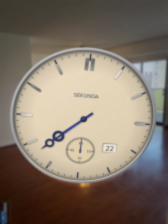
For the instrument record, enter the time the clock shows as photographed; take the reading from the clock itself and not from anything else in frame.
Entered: 7:38
